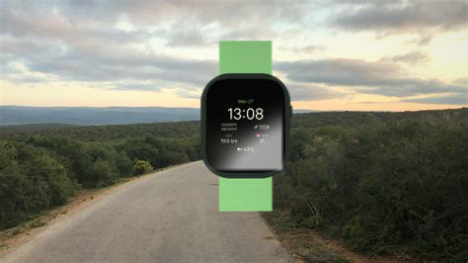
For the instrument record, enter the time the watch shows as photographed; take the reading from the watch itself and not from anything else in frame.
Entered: 13:08
